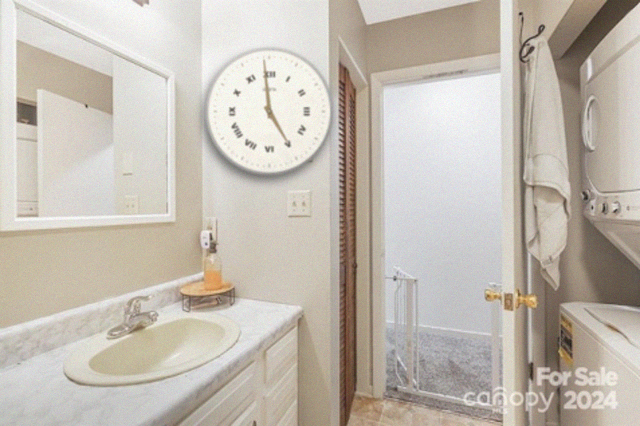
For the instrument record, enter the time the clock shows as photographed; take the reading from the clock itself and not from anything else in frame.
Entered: 4:59
